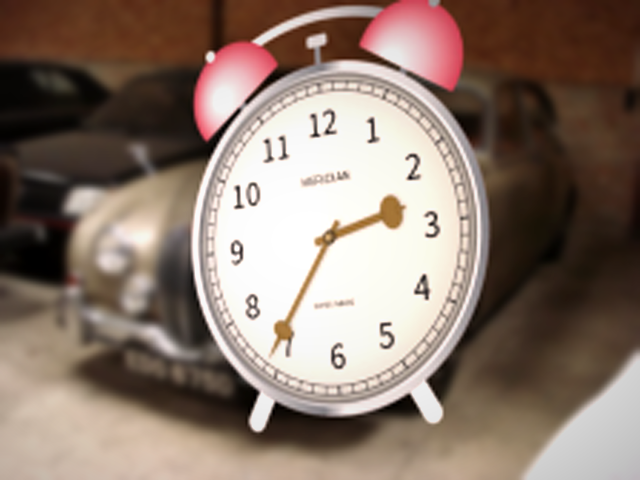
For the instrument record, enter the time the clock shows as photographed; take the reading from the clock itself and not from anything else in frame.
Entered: 2:36
